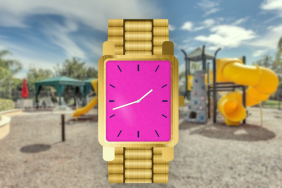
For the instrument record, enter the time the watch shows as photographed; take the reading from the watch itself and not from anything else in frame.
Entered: 1:42
